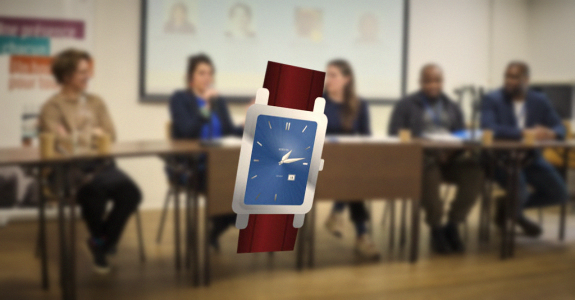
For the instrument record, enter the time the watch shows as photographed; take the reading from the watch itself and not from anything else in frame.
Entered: 1:13
